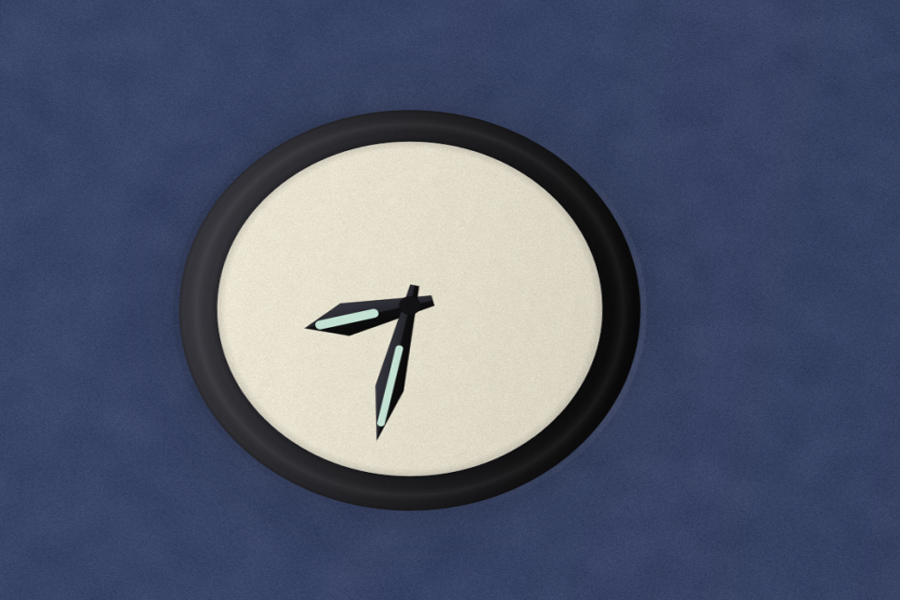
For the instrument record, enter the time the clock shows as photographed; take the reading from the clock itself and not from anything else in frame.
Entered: 8:32
